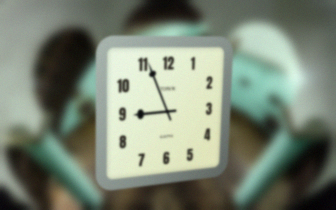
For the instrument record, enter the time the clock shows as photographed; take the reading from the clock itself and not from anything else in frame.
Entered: 8:56
